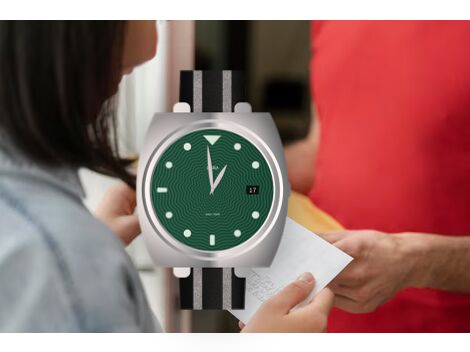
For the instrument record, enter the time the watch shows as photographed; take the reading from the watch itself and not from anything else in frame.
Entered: 12:59
